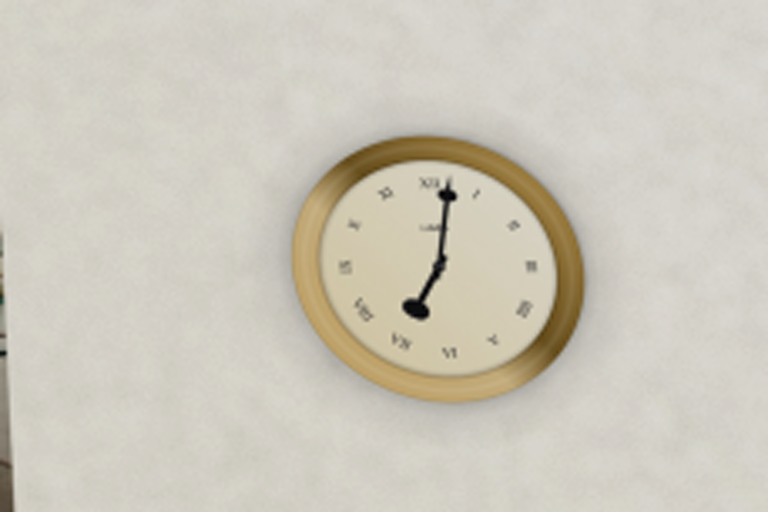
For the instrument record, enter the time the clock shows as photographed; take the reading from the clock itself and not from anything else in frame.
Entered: 7:02
